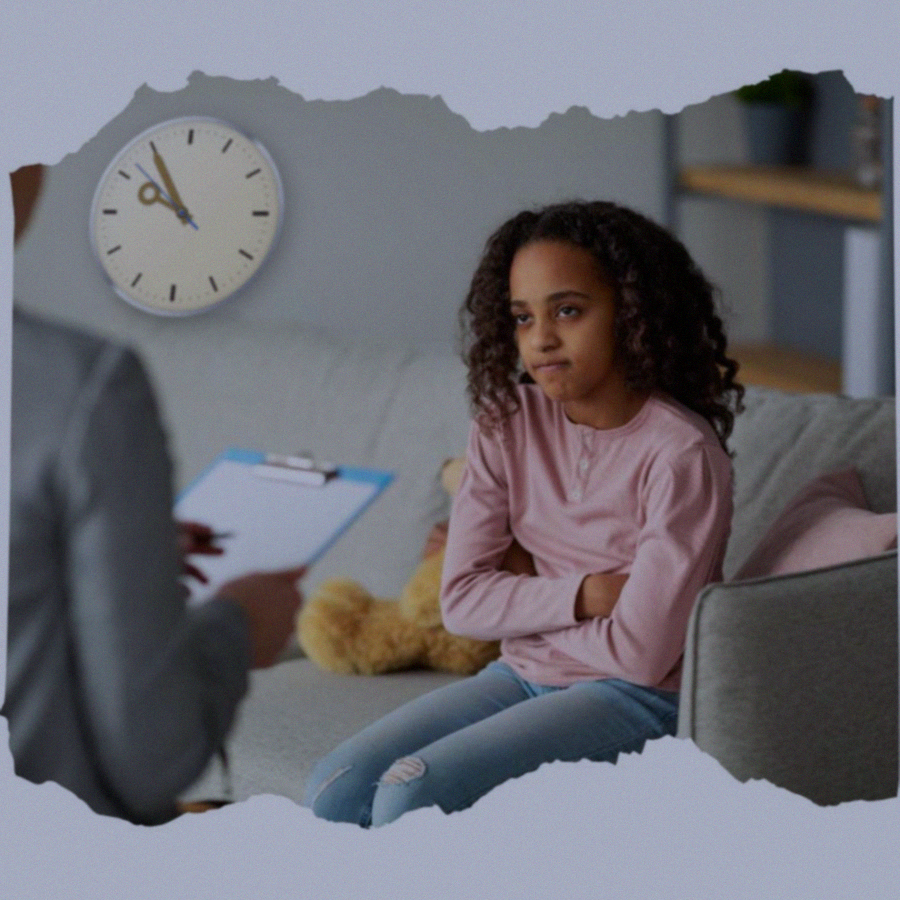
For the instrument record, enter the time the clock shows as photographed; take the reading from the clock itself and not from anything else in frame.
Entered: 9:54:52
